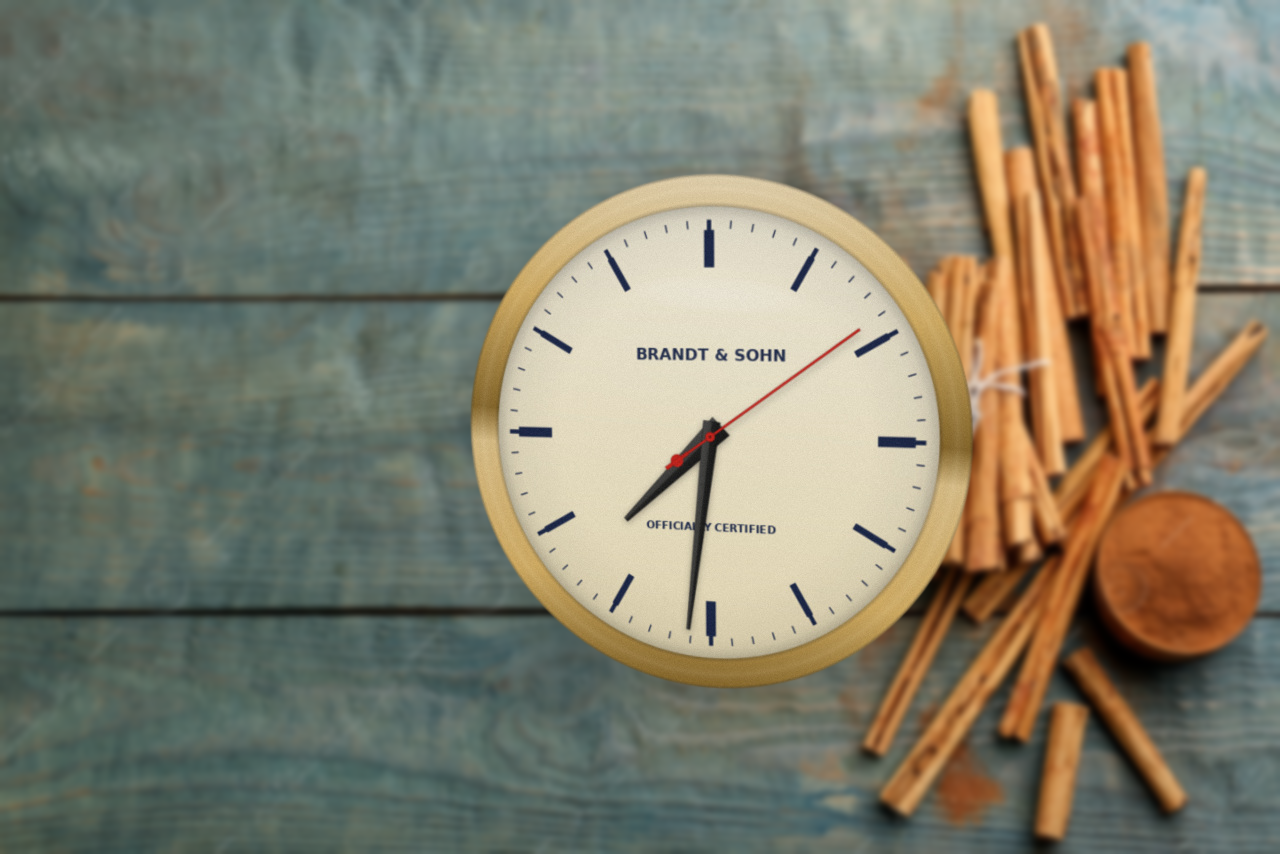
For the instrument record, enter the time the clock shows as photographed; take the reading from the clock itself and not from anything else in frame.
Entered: 7:31:09
